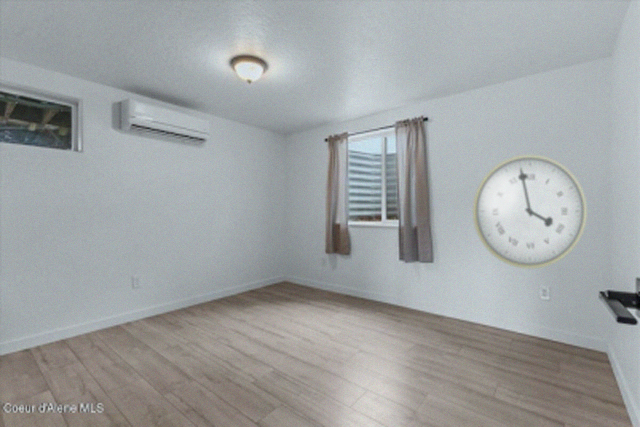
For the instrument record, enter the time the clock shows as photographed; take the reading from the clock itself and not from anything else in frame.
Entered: 3:58
